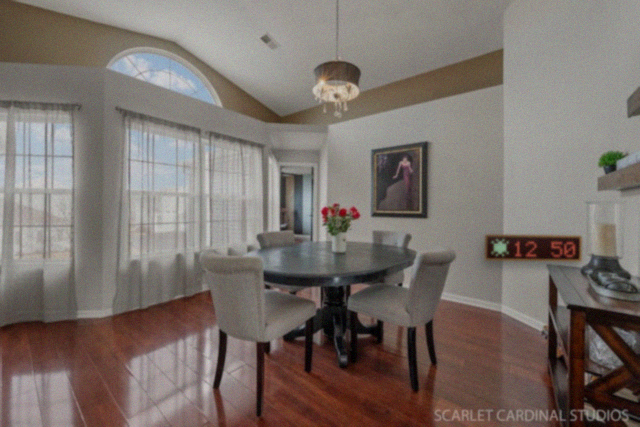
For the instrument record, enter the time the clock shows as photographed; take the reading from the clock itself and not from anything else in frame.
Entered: 12:50
